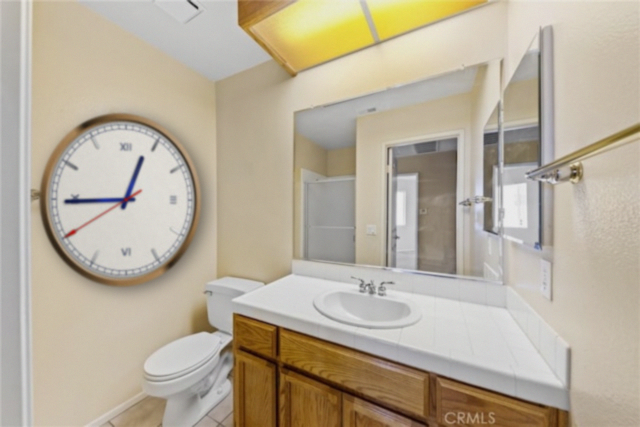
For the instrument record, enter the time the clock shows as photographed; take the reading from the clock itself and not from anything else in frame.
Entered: 12:44:40
